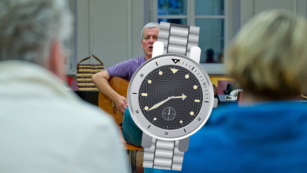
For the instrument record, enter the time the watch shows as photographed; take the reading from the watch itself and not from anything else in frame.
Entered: 2:39
